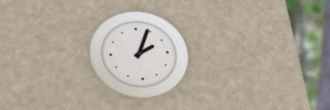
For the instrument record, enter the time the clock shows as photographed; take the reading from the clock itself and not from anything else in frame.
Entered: 2:04
